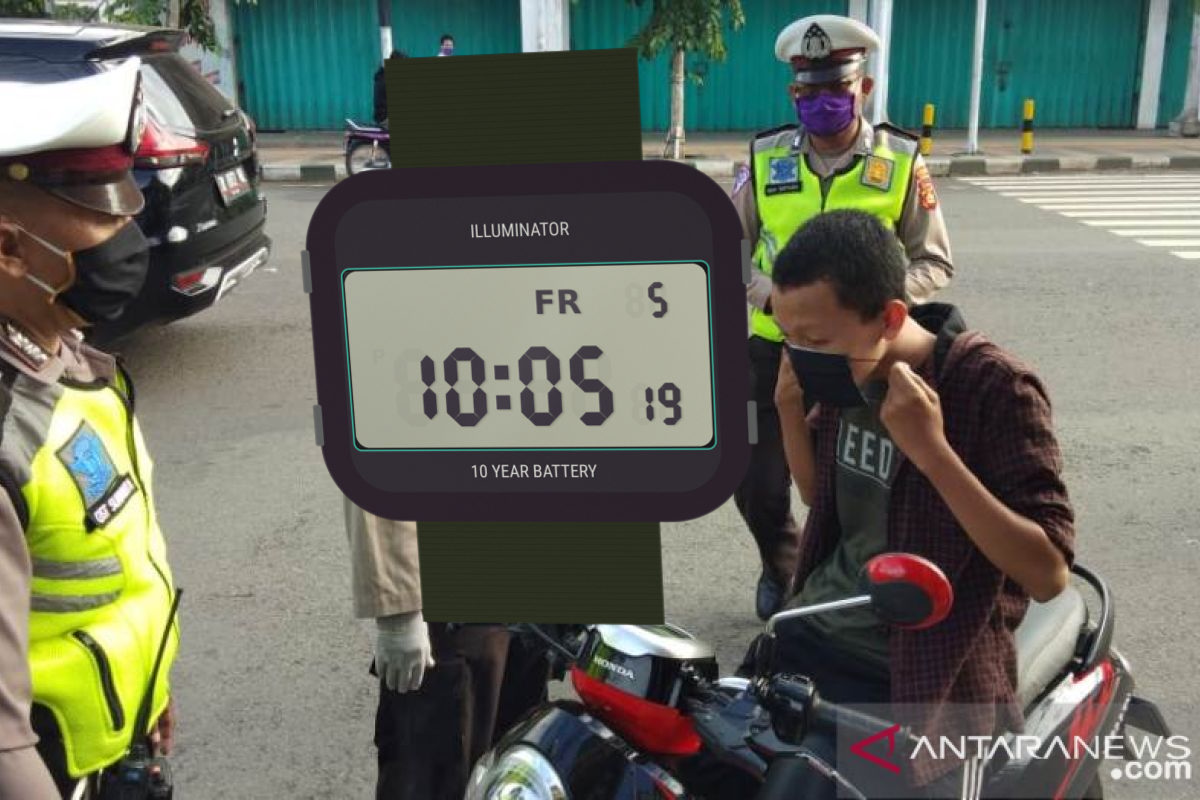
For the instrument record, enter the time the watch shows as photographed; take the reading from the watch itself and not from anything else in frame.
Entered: 10:05:19
